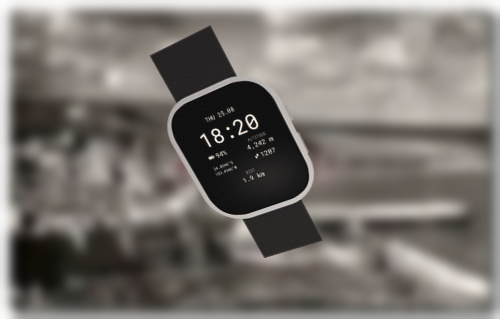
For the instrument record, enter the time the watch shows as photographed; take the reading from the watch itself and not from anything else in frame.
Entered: 18:20
